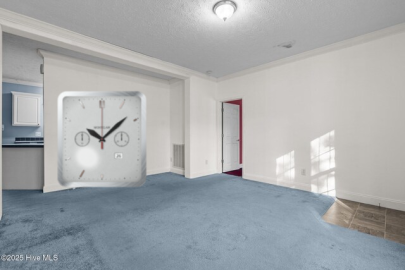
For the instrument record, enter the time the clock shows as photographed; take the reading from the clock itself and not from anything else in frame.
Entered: 10:08
